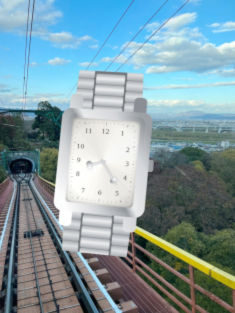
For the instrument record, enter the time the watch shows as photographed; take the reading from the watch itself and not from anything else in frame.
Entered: 8:24
